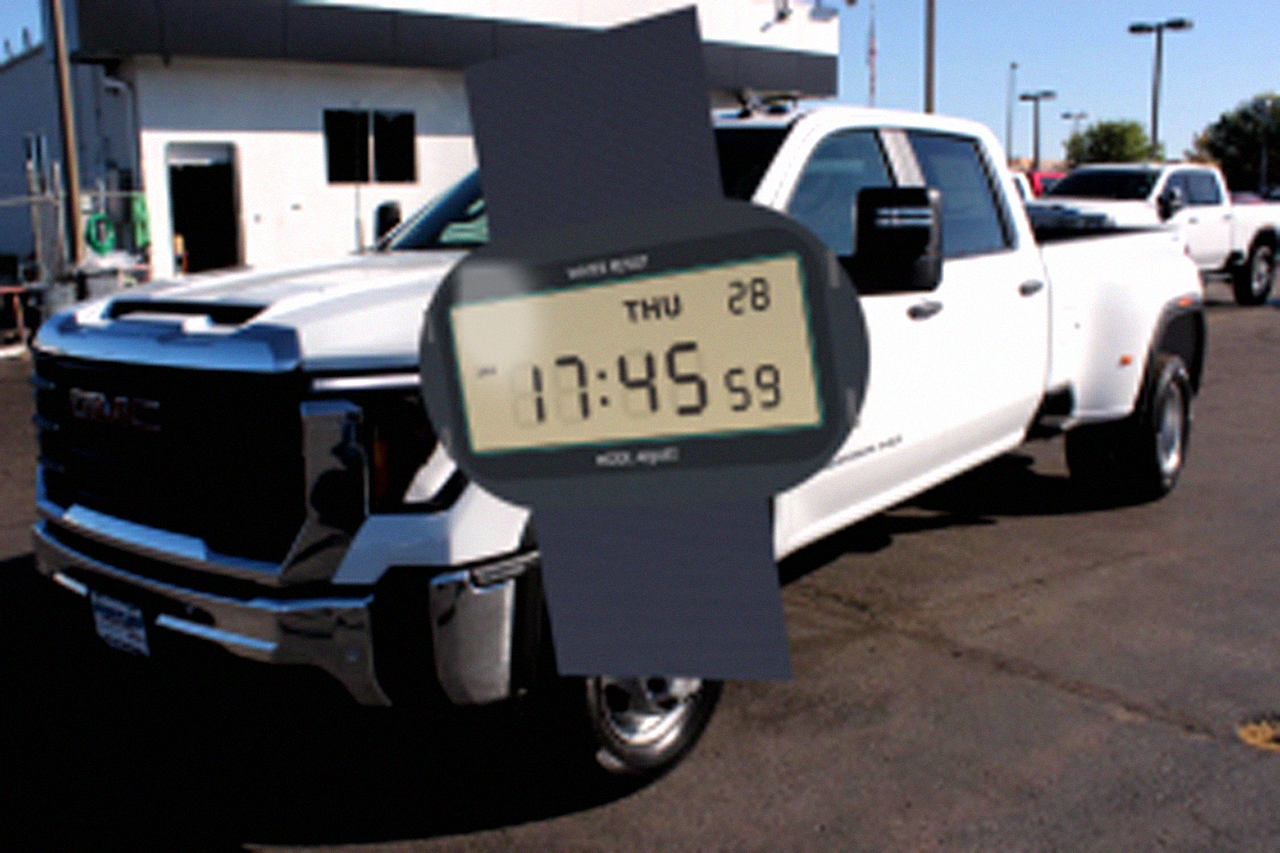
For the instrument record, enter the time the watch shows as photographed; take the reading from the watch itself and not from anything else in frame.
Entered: 17:45:59
